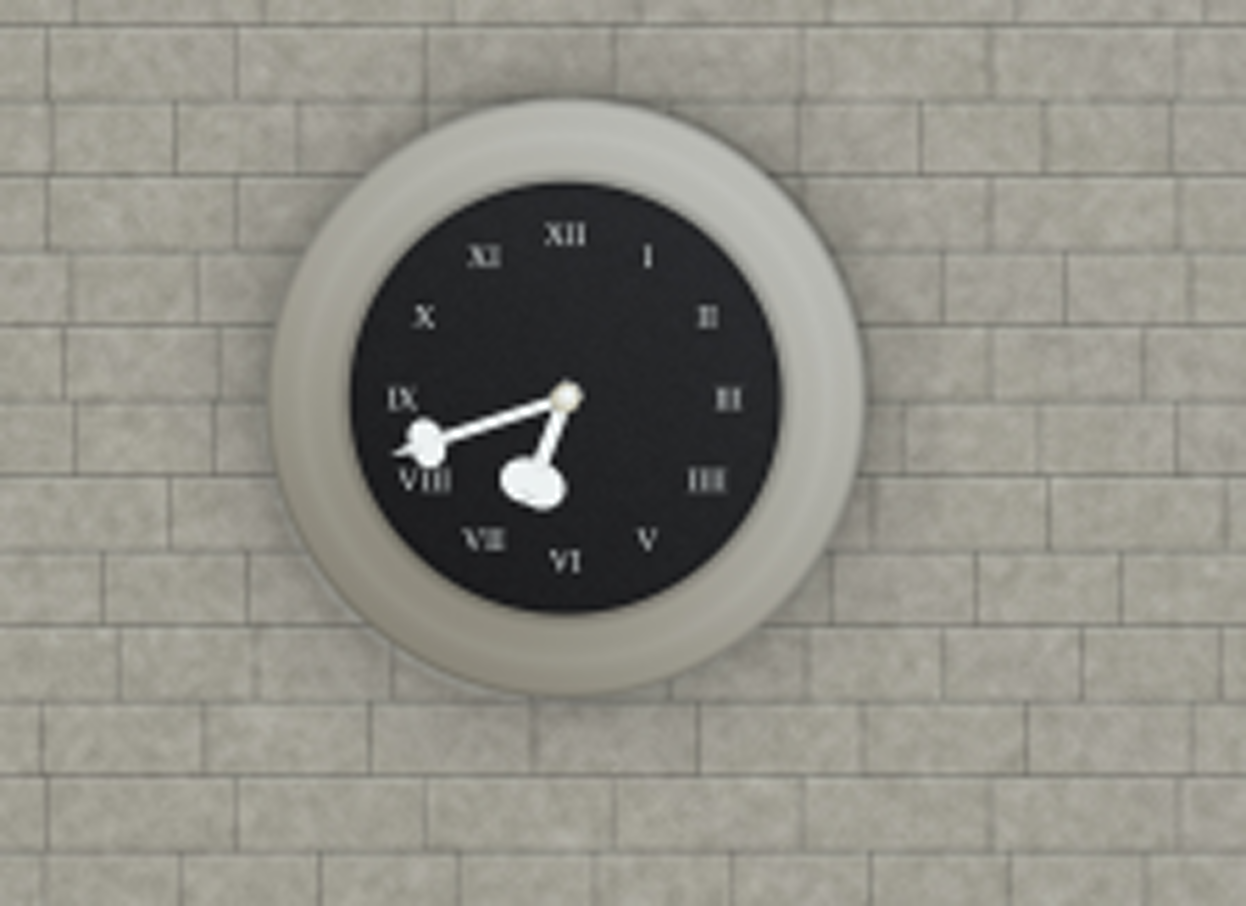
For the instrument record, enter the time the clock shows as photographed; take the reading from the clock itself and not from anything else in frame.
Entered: 6:42
